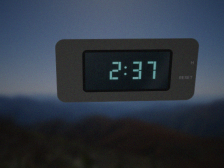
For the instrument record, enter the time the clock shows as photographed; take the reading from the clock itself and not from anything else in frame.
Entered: 2:37
